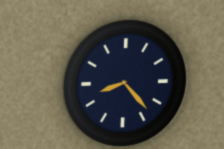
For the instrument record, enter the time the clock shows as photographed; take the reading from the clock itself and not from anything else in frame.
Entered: 8:23
